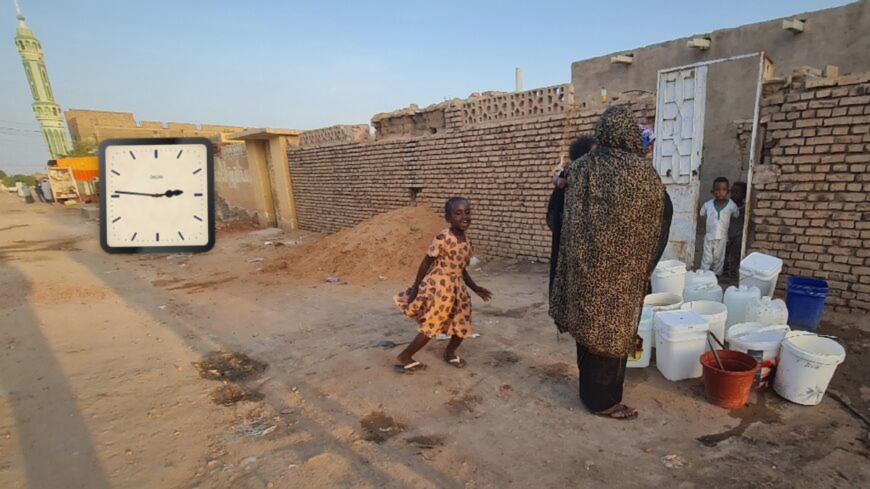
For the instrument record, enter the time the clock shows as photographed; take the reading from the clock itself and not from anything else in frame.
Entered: 2:46
